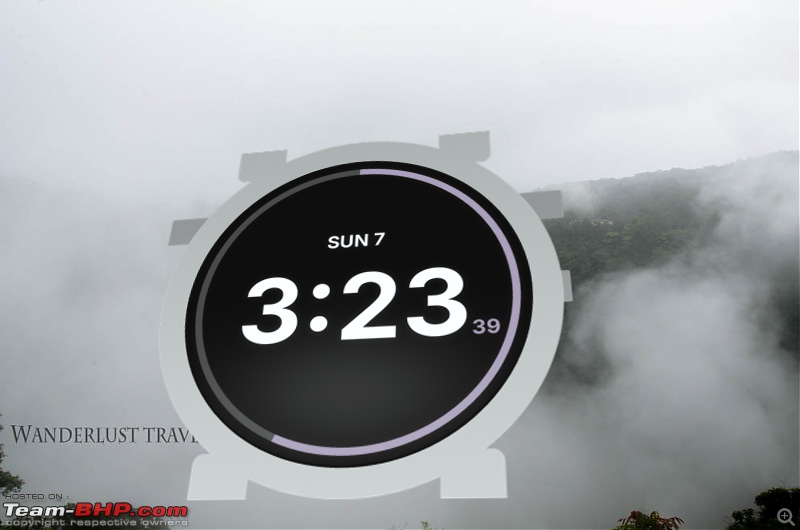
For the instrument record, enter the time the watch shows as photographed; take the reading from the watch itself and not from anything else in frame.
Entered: 3:23:39
